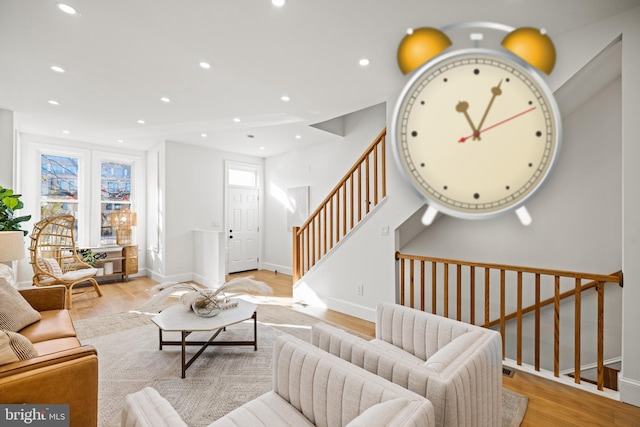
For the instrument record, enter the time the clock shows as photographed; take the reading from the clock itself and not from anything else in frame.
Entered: 11:04:11
